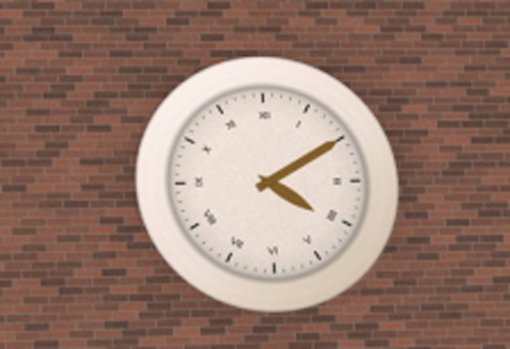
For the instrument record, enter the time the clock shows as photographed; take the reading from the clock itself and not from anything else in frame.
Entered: 4:10
